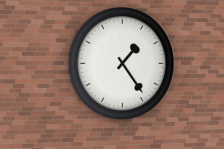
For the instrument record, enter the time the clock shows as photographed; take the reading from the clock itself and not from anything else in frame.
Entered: 1:24
